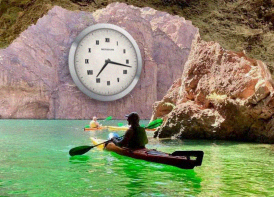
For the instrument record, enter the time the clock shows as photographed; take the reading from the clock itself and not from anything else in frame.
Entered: 7:17
